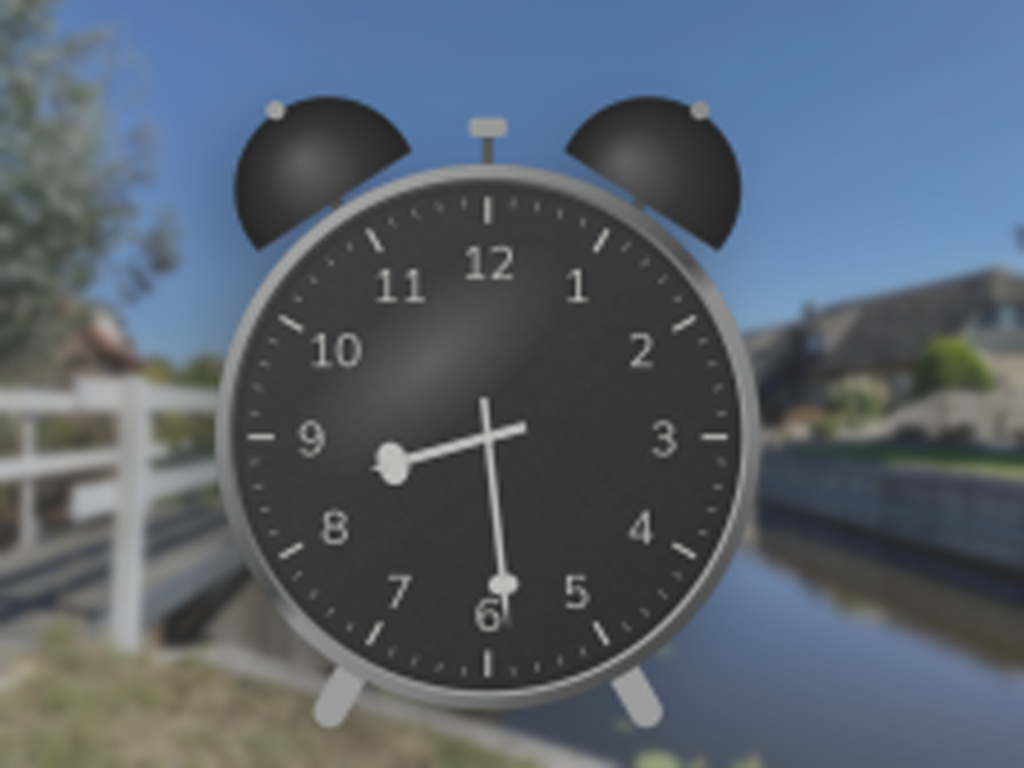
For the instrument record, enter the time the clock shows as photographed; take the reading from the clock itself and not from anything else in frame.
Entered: 8:29
